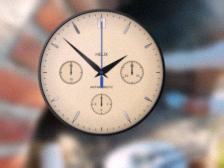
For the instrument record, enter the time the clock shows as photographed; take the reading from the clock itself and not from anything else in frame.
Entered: 1:52
